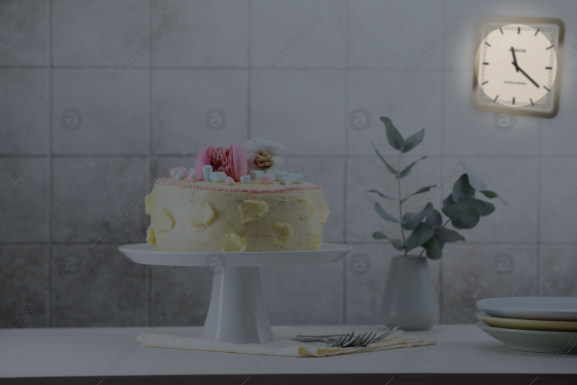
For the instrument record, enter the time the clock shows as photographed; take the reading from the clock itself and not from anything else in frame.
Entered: 11:21
